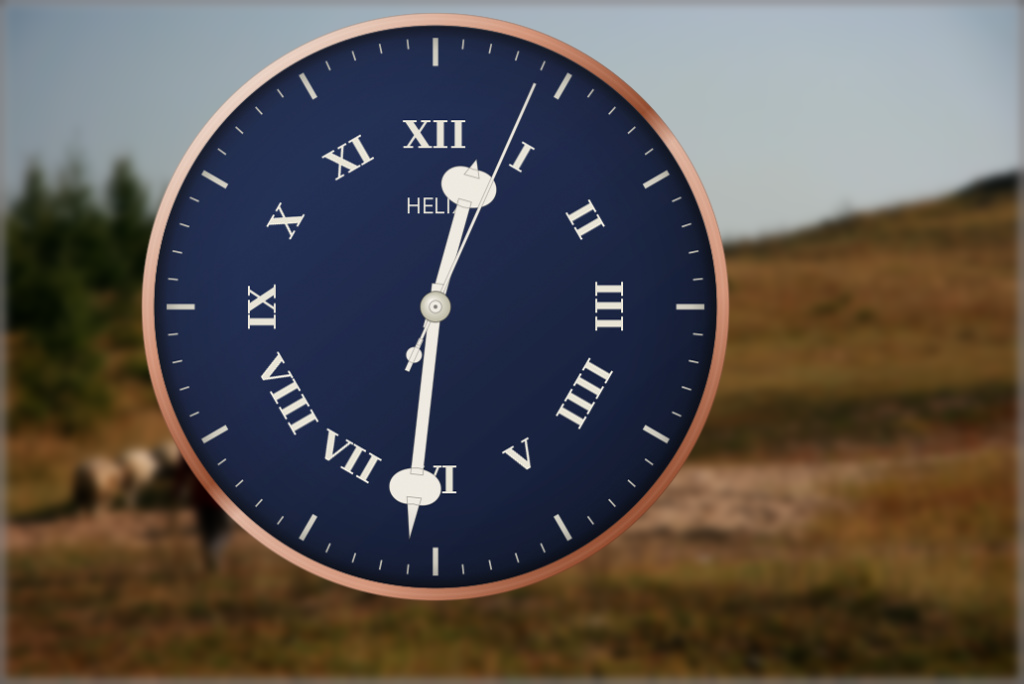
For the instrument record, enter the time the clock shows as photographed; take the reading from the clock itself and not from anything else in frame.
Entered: 12:31:04
